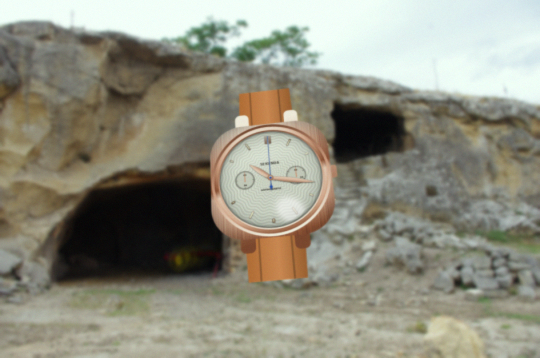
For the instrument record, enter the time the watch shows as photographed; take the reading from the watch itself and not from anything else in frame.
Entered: 10:17
